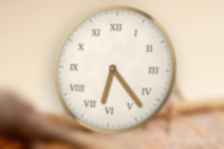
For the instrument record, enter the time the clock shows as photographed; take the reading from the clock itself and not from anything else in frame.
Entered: 6:23
